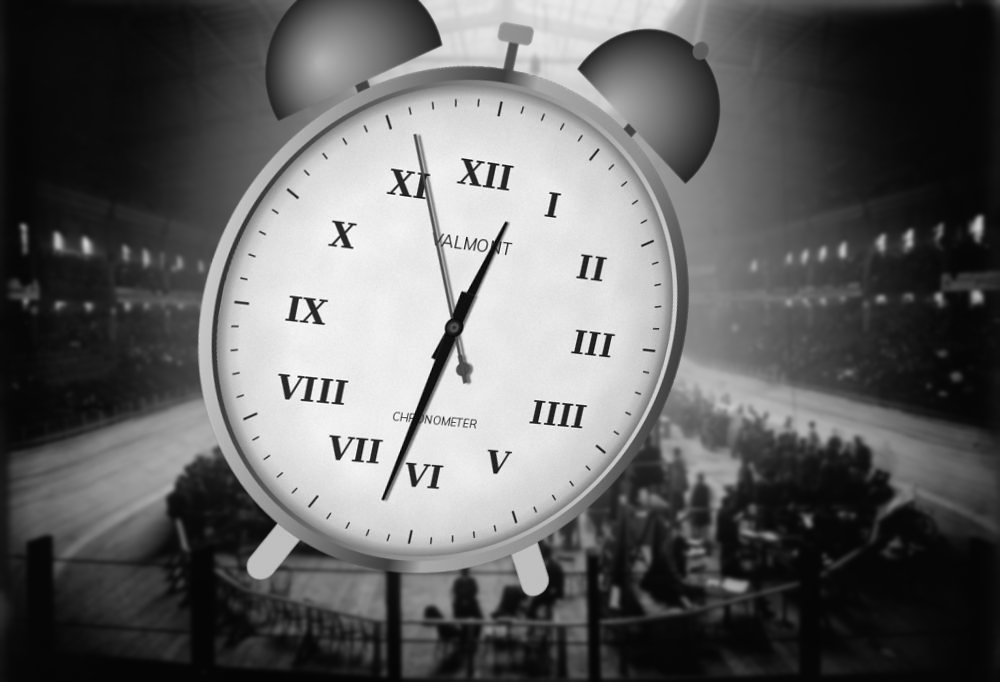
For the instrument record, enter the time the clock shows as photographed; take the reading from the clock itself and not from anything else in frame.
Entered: 12:31:56
